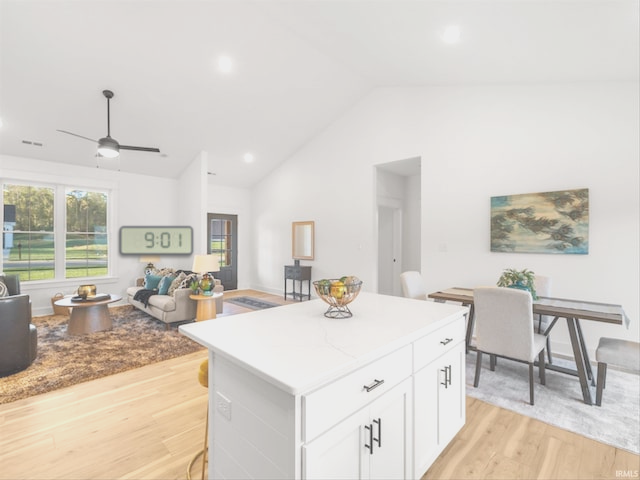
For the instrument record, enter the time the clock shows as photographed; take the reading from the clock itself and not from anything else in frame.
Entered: 9:01
